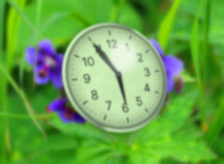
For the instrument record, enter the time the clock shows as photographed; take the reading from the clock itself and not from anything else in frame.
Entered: 5:55
